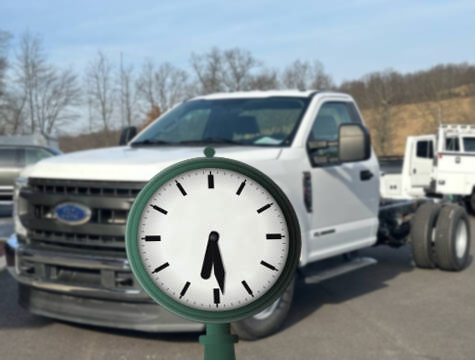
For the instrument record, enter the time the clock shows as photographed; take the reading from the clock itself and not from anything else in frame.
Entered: 6:29
